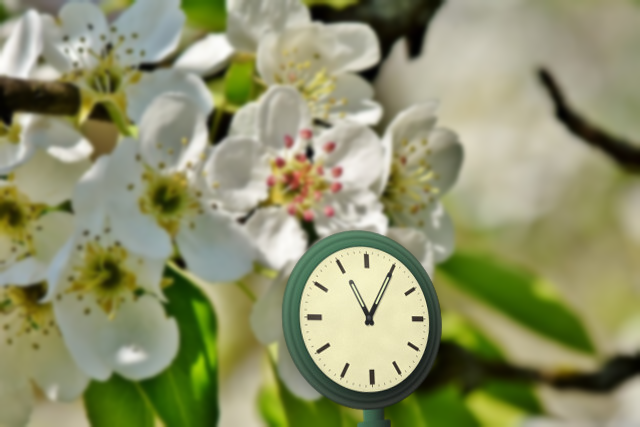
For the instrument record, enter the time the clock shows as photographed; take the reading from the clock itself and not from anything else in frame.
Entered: 11:05
